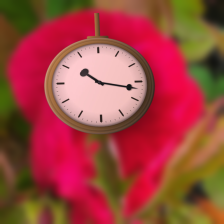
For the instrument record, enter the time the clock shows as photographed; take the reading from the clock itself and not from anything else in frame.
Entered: 10:17
